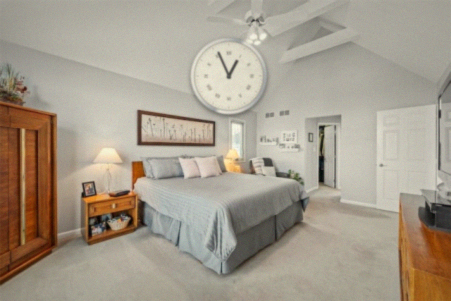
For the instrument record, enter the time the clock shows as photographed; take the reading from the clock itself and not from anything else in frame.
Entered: 12:56
